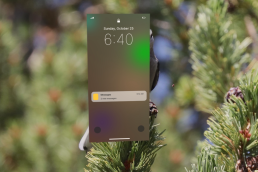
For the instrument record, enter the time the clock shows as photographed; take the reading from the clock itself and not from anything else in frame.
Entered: 6:40
